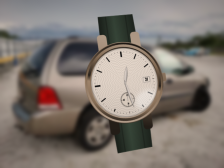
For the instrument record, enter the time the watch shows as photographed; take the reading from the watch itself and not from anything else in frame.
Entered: 12:28
